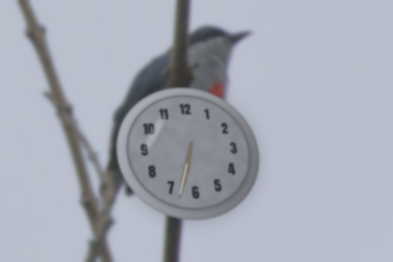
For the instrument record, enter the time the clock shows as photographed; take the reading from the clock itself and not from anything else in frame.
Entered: 6:33
